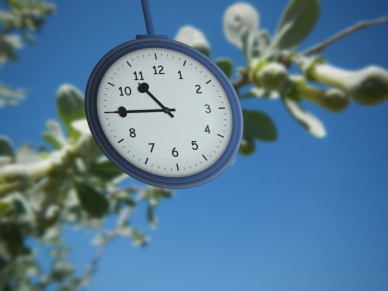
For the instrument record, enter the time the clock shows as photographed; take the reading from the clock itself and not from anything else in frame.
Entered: 10:45
